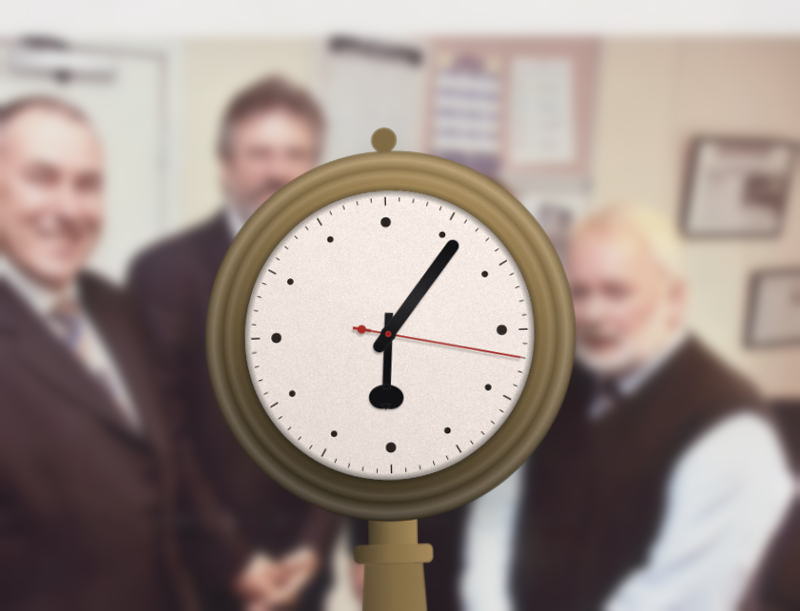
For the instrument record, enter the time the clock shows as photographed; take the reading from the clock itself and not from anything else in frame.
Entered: 6:06:17
